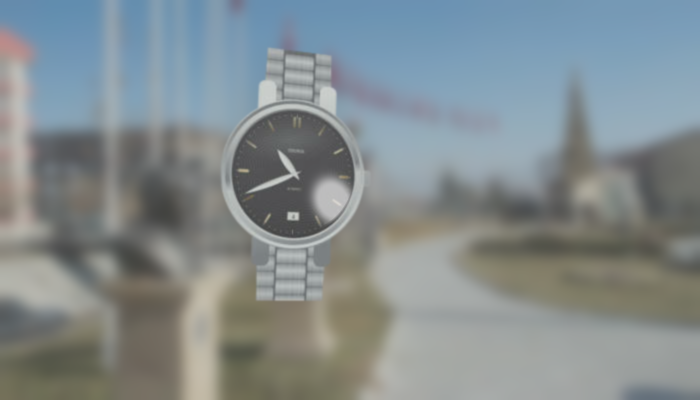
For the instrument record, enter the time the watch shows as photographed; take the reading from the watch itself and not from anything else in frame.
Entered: 10:41
